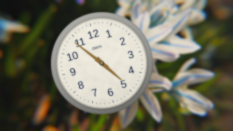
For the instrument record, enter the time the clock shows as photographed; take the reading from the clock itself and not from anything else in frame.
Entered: 4:54
